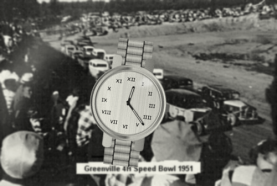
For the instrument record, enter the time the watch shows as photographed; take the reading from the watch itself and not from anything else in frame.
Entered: 12:23
